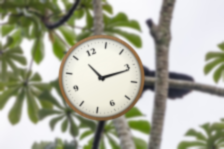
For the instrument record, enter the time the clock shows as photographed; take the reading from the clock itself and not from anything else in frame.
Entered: 11:16
